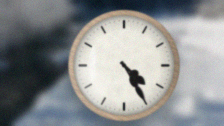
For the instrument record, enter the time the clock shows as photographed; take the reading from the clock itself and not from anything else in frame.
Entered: 4:25
